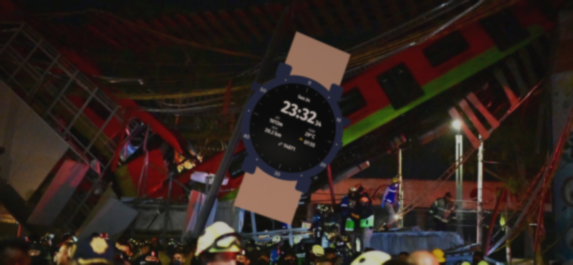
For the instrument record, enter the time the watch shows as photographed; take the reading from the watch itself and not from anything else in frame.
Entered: 23:32
